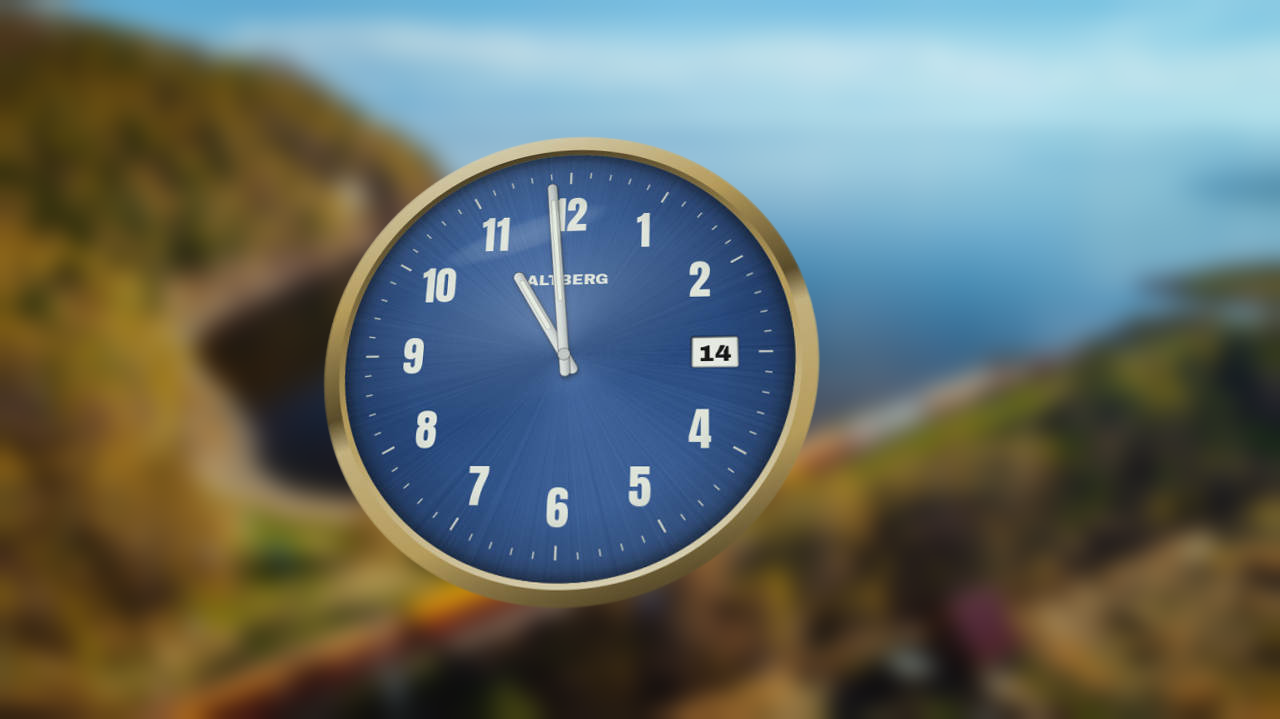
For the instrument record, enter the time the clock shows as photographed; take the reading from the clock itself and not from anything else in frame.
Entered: 10:59
